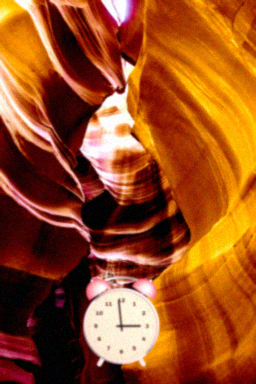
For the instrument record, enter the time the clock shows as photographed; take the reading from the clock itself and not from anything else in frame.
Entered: 2:59
